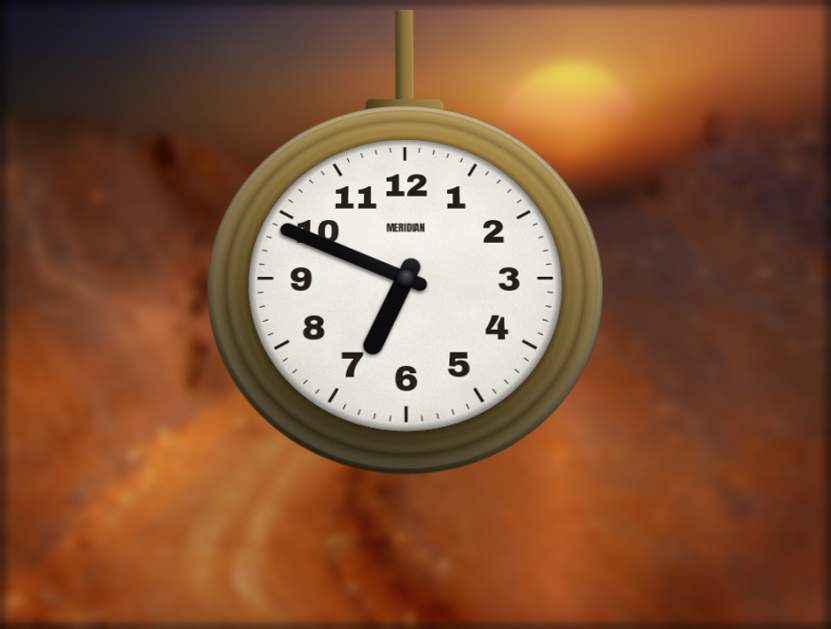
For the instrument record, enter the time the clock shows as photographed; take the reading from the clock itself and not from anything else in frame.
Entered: 6:49
